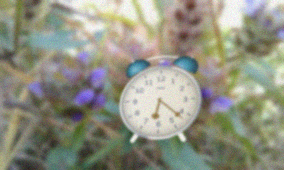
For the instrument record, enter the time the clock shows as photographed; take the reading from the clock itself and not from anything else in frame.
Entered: 6:22
